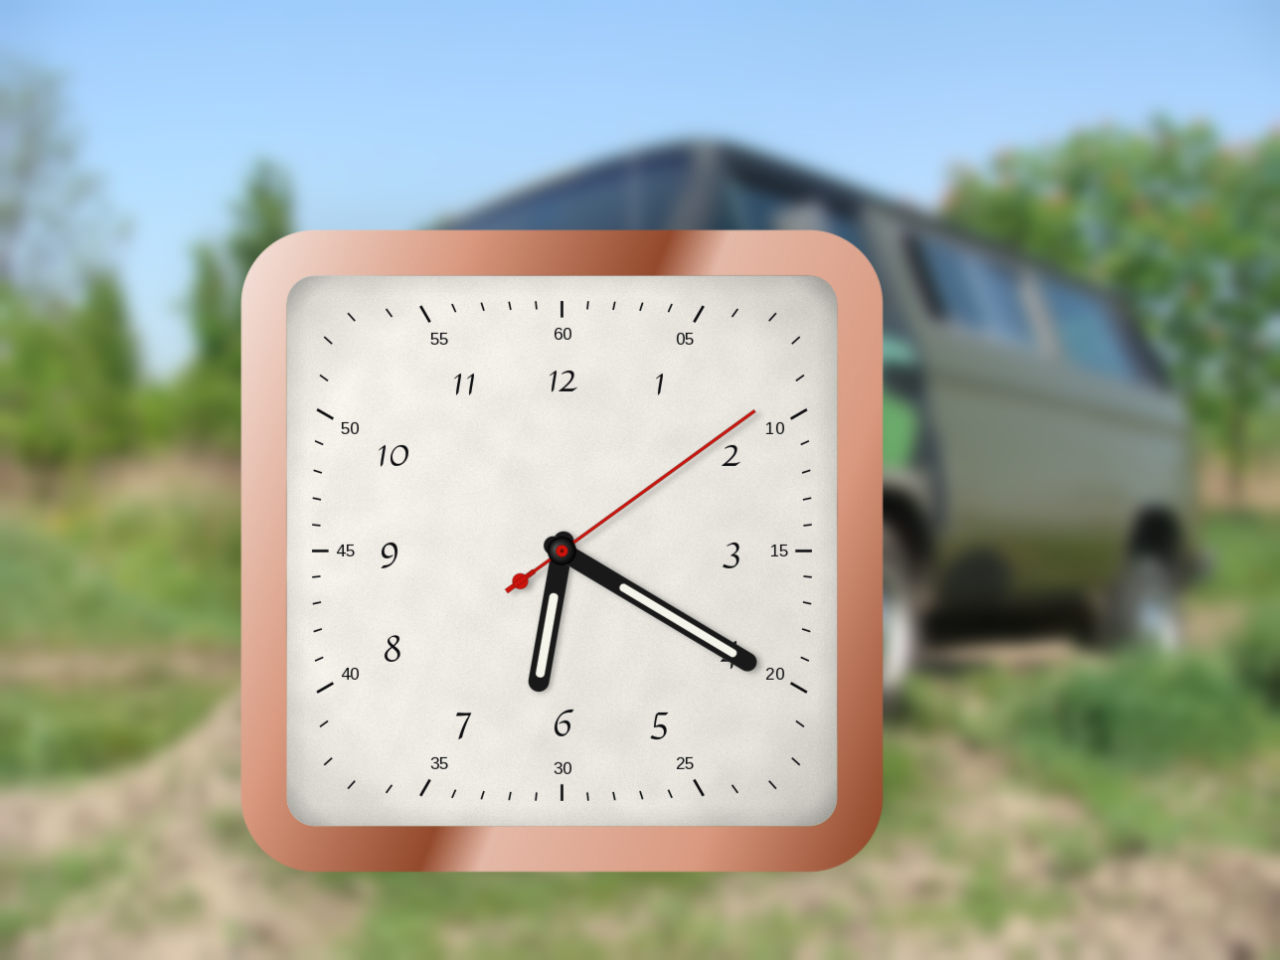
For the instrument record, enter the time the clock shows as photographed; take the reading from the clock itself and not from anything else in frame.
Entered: 6:20:09
